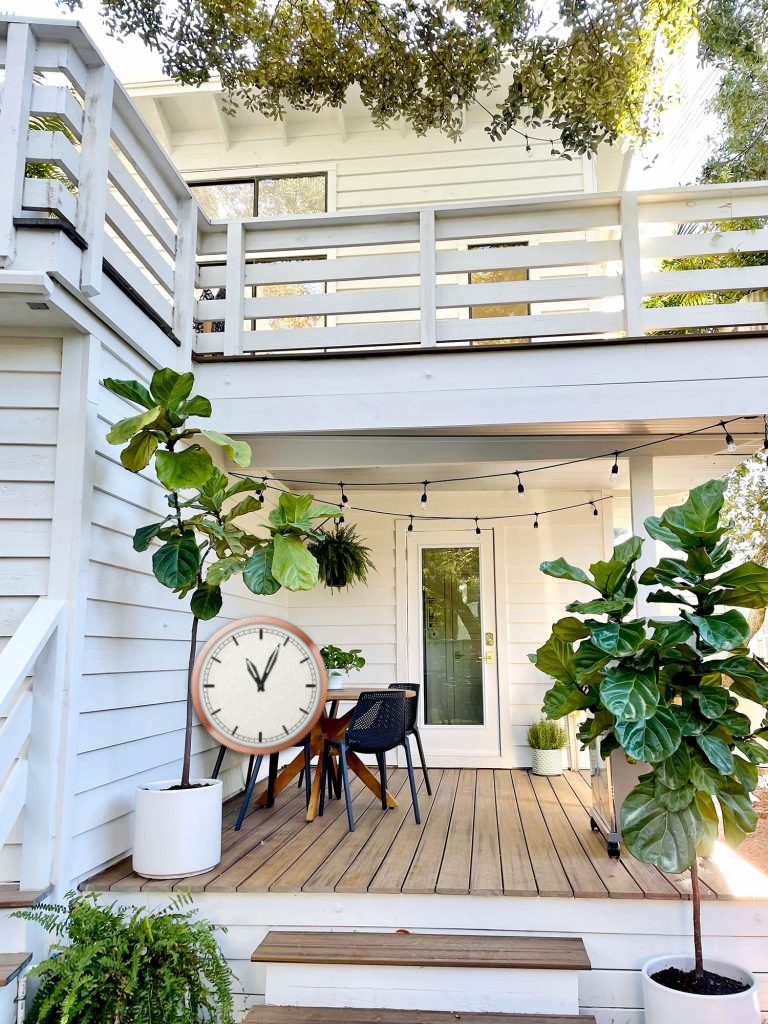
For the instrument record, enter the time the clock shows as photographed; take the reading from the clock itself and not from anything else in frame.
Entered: 11:04
